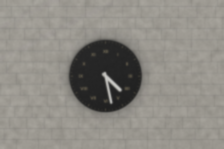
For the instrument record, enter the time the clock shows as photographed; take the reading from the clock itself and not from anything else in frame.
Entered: 4:28
